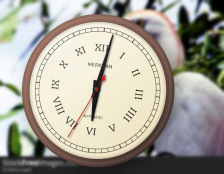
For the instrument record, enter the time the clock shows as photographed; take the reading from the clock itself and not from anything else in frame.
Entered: 6:01:34
